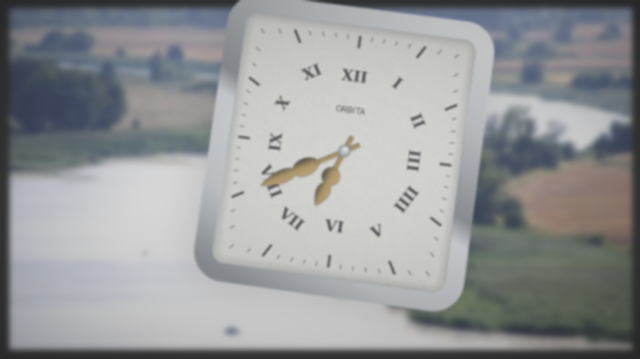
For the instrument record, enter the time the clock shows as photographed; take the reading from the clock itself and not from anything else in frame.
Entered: 6:40
